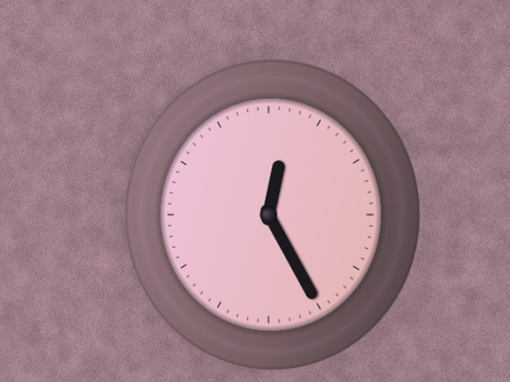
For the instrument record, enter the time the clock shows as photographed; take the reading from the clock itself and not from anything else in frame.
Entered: 12:25
